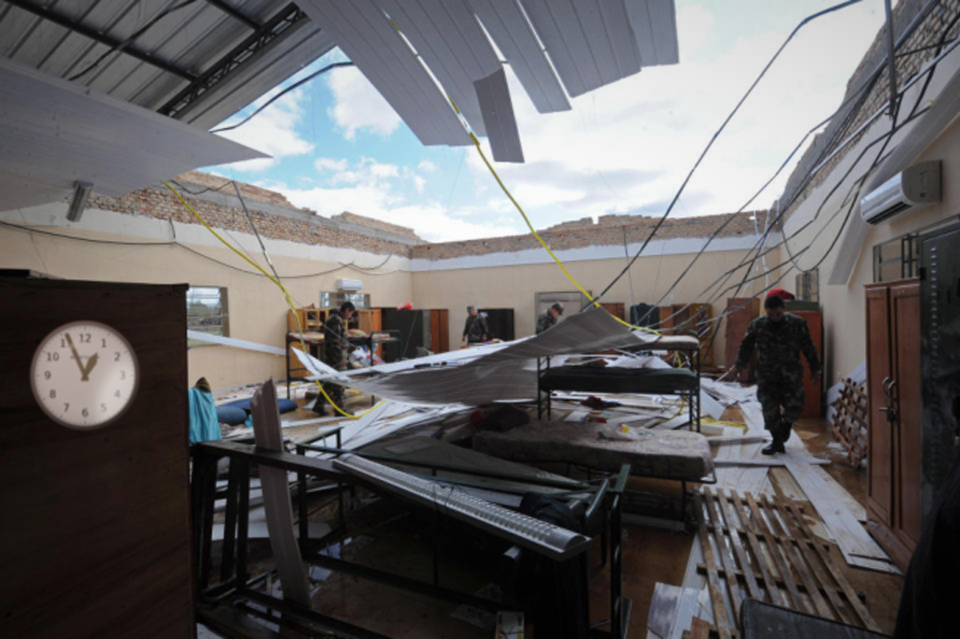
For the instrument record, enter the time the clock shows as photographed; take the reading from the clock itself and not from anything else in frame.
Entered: 12:56
